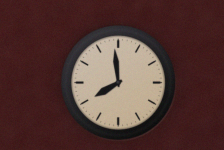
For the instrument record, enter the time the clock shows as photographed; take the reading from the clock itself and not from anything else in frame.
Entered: 7:59
